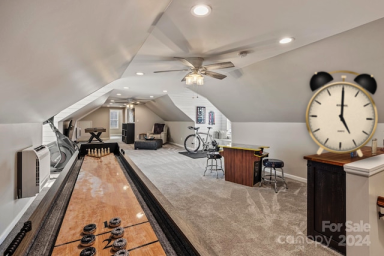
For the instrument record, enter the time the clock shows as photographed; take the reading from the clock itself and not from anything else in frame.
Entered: 5:00
